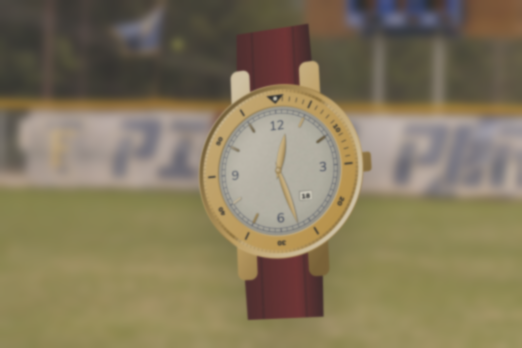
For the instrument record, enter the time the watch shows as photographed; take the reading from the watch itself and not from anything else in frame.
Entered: 12:27
